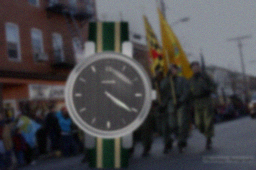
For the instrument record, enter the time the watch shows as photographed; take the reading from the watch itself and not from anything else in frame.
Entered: 4:21
